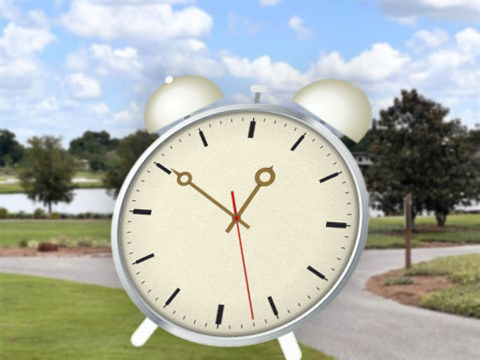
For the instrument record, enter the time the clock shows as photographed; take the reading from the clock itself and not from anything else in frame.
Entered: 12:50:27
